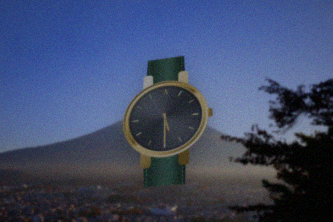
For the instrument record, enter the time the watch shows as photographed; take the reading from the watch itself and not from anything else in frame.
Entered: 5:30
